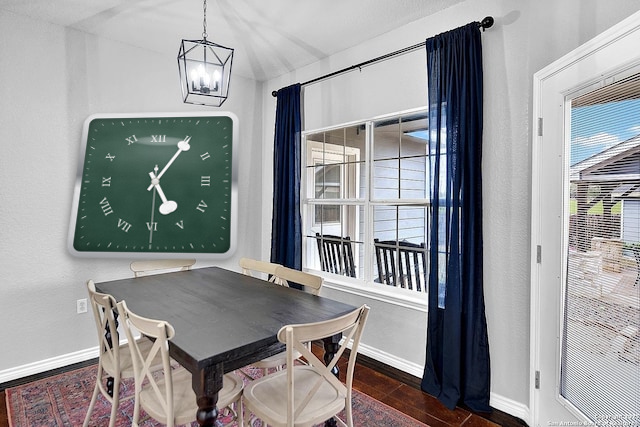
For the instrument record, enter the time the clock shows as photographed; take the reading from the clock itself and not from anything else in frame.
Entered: 5:05:30
